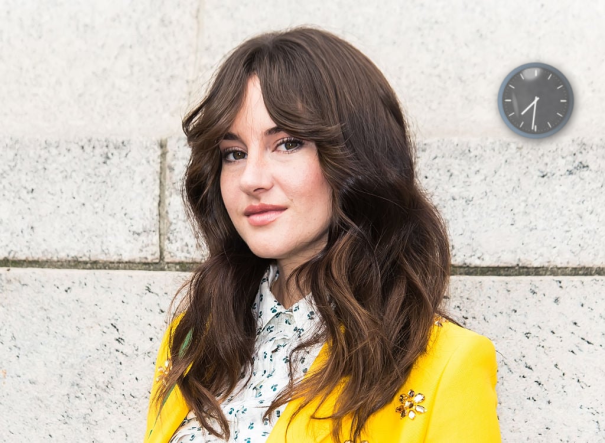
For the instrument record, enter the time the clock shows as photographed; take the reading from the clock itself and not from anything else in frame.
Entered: 7:31
